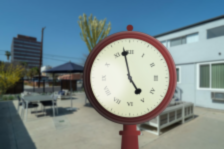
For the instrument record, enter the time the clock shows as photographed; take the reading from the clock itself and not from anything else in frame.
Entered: 4:58
